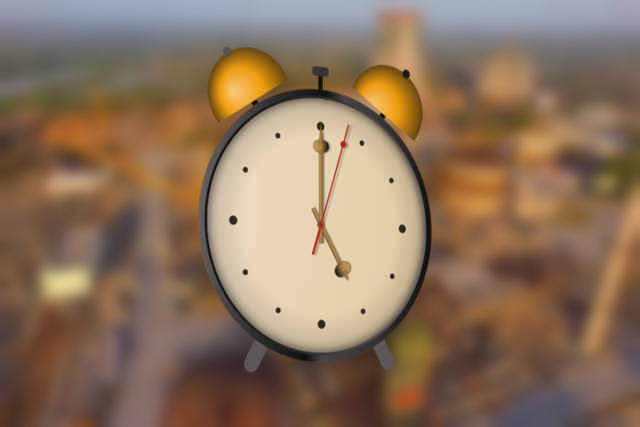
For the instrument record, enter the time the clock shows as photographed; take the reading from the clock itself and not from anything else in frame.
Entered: 5:00:03
